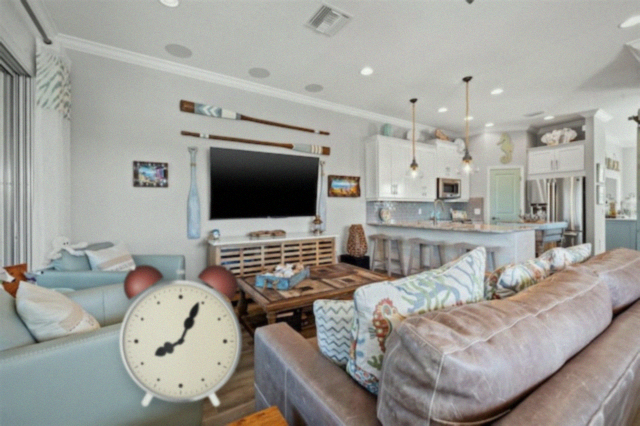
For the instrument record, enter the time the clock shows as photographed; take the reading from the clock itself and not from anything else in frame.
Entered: 8:04
